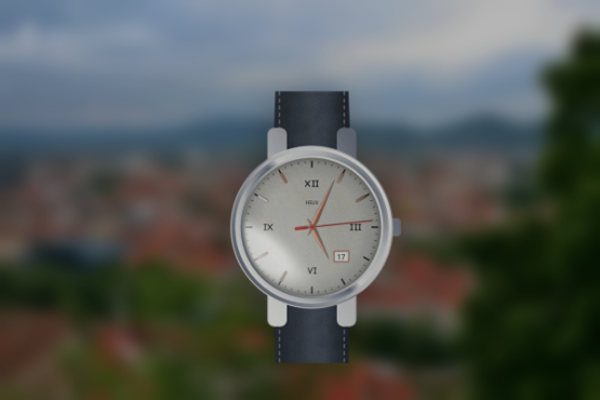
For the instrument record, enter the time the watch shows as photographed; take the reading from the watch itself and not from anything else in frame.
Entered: 5:04:14
